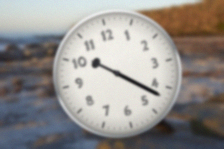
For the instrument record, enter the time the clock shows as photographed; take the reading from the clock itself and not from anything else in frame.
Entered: 10:22
